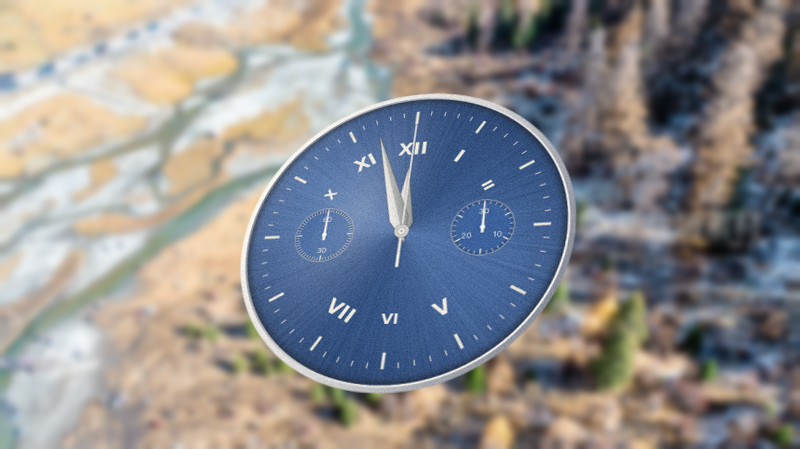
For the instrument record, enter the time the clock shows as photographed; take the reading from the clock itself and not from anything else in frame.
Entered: 11:57
